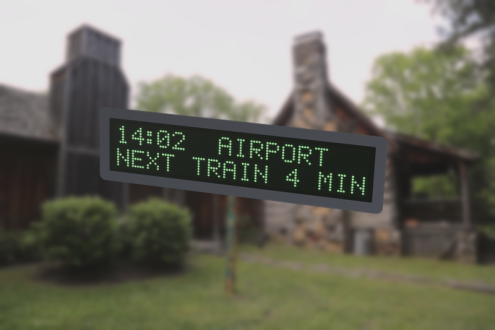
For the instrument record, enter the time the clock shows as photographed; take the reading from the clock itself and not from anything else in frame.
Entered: 14:02
